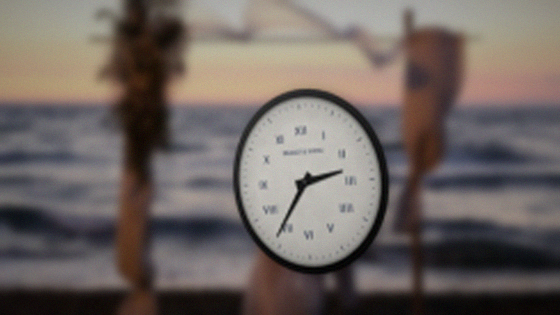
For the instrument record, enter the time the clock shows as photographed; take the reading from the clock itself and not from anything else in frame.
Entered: 2:36
